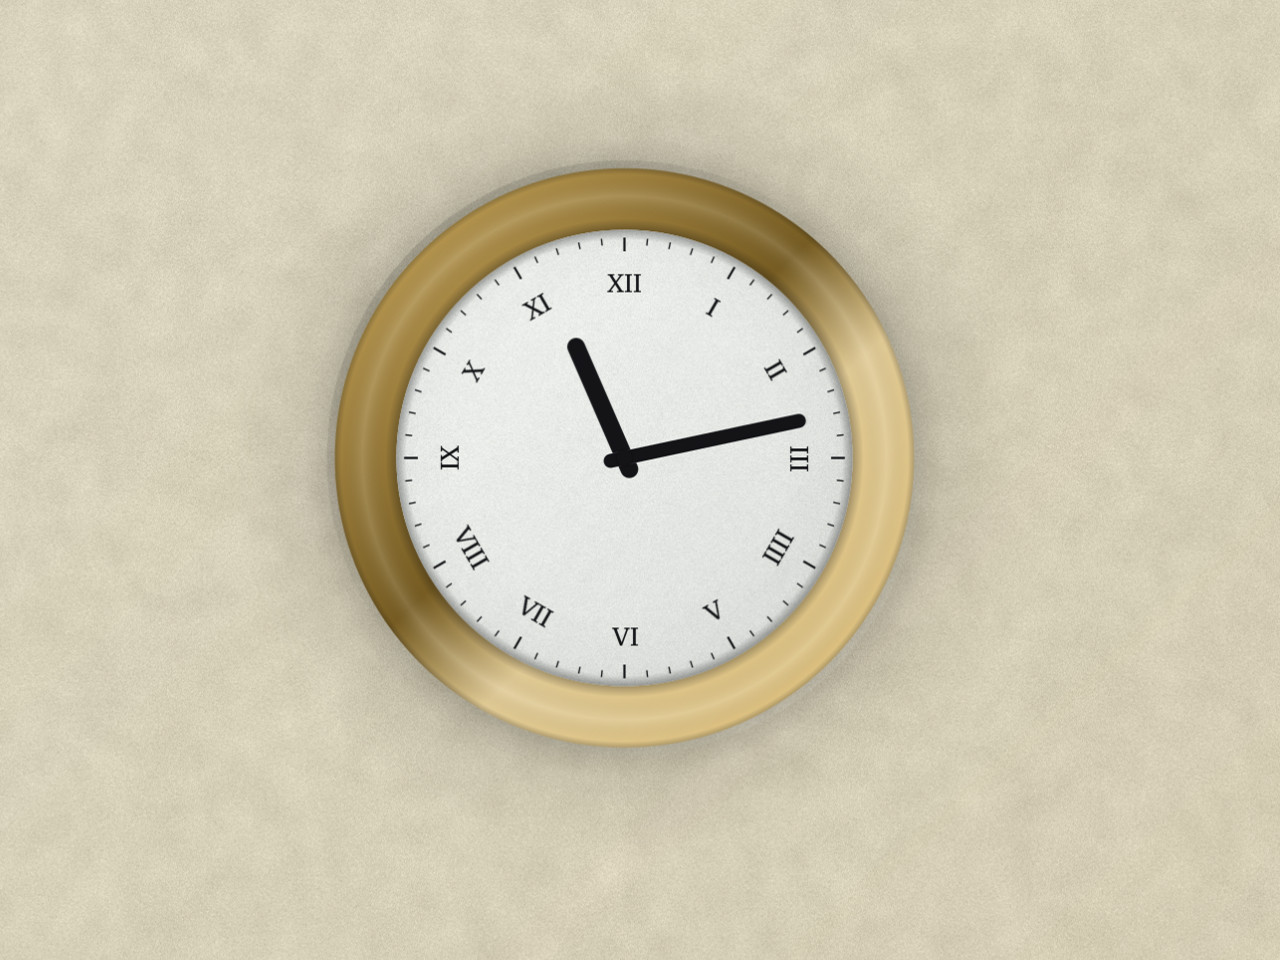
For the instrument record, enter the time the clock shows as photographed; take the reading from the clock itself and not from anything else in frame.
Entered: 11:13
